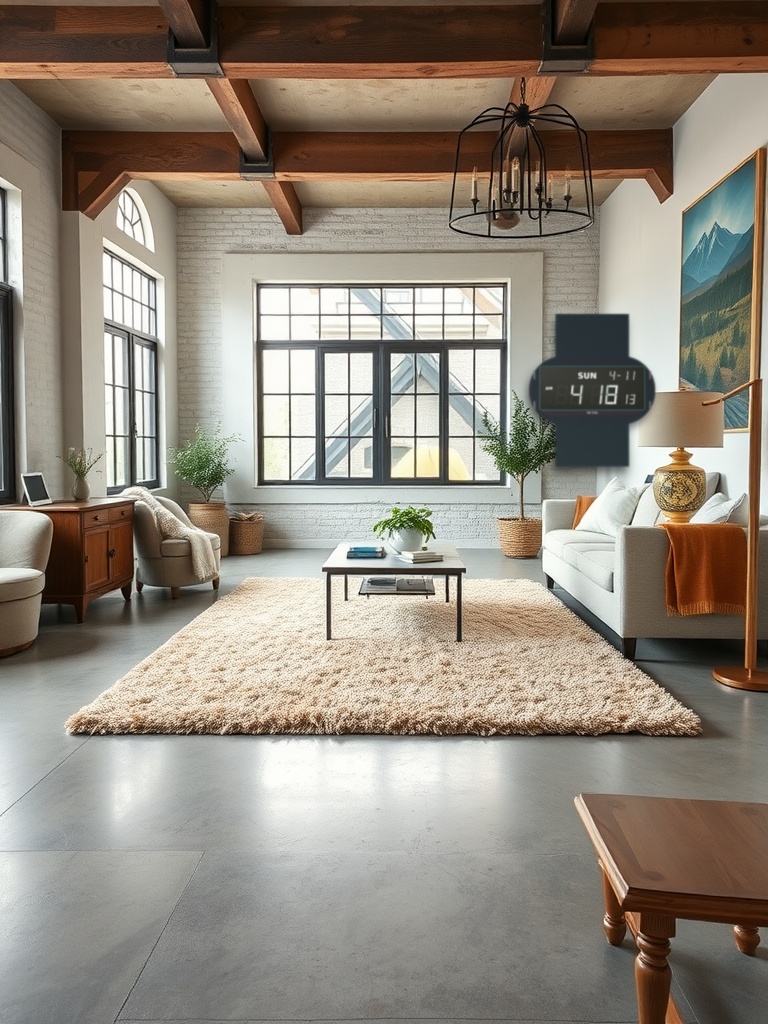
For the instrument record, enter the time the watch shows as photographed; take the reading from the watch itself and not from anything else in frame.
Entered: 4:18:13
